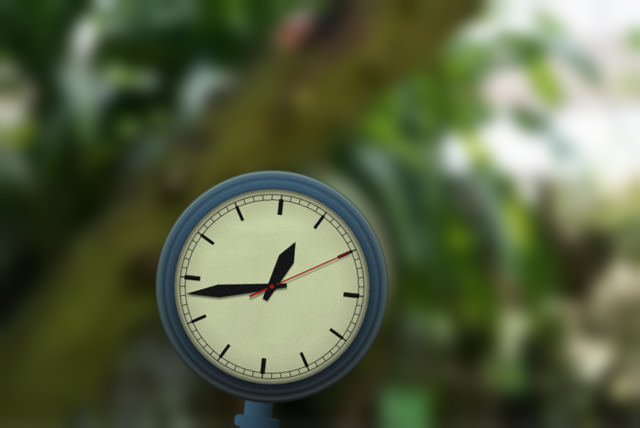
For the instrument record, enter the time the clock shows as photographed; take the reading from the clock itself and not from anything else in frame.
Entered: 12:43:10
